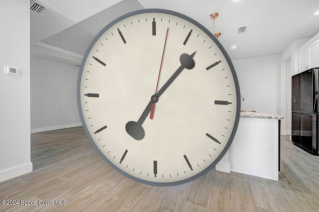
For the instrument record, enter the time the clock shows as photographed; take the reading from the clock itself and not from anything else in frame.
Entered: 7:07:02
